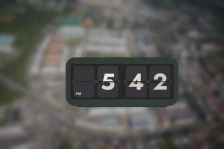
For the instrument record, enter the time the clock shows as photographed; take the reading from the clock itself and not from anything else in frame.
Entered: 5:42
